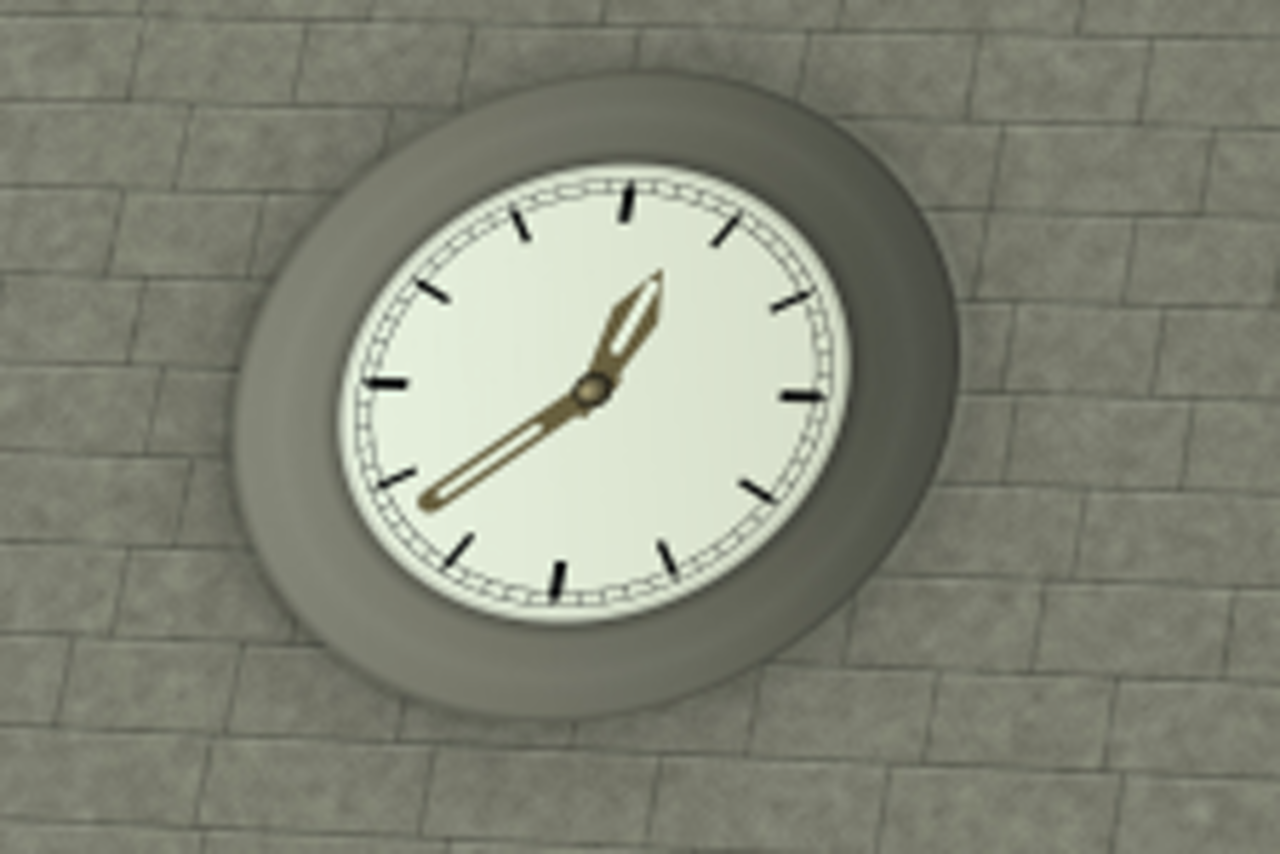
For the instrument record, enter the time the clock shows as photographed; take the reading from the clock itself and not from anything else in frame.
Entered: 12:38
